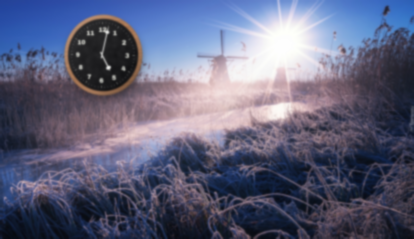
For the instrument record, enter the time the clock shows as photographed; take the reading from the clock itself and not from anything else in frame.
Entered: 5:02
